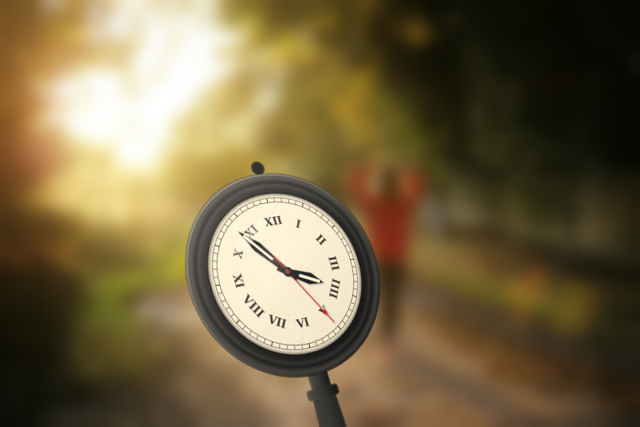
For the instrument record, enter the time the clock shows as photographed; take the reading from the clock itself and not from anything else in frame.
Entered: 3:53:25
